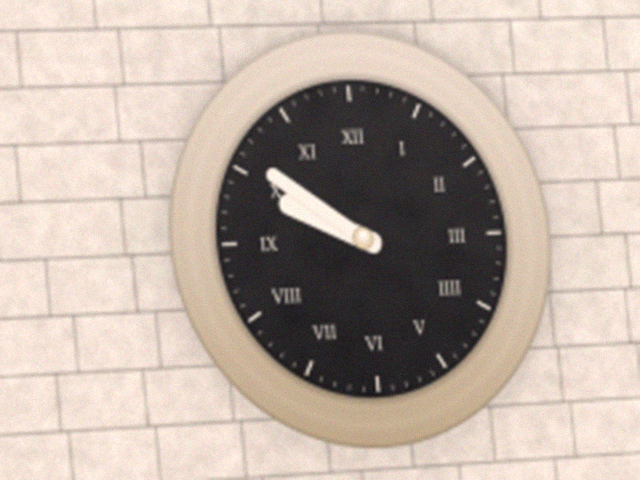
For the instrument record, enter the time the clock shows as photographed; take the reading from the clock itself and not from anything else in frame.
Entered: 9:51
